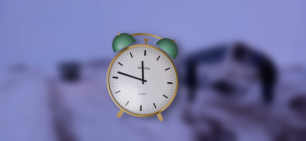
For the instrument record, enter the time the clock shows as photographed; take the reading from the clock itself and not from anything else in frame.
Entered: 11:47
